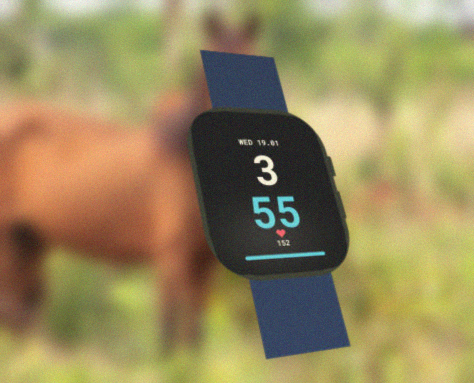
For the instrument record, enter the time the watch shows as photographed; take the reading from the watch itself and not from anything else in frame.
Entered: 3:55
